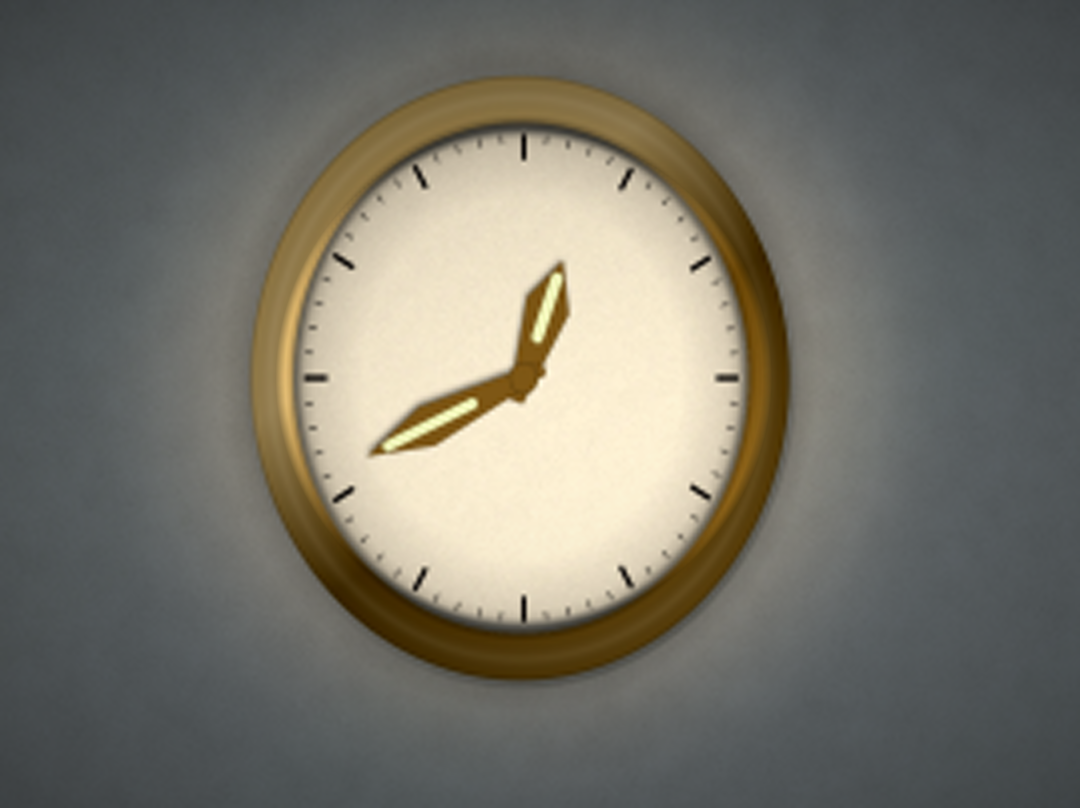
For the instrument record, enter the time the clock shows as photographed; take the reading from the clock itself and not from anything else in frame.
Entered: 12:41
